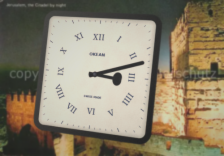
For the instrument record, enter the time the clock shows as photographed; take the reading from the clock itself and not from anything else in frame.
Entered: 3:12
